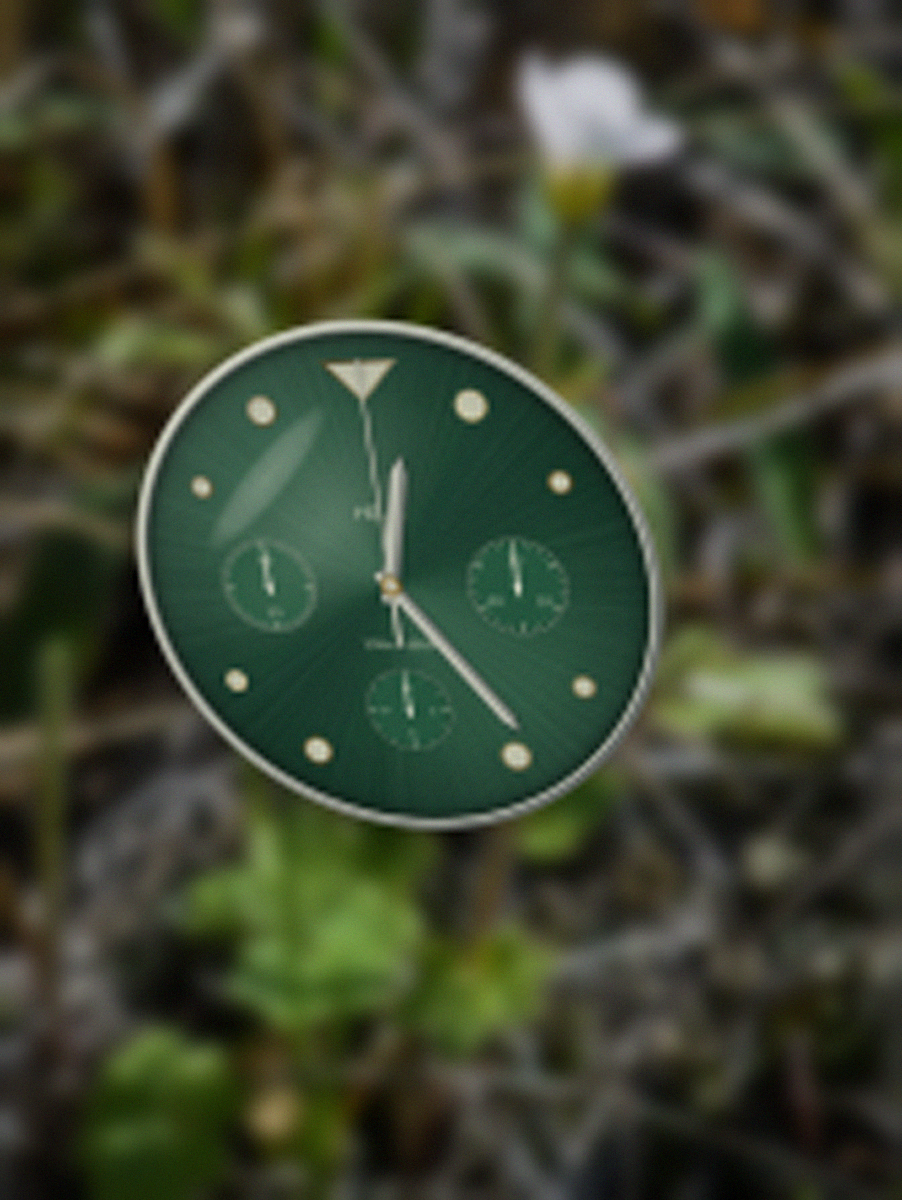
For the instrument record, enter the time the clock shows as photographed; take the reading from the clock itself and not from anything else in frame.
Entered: 12:24
